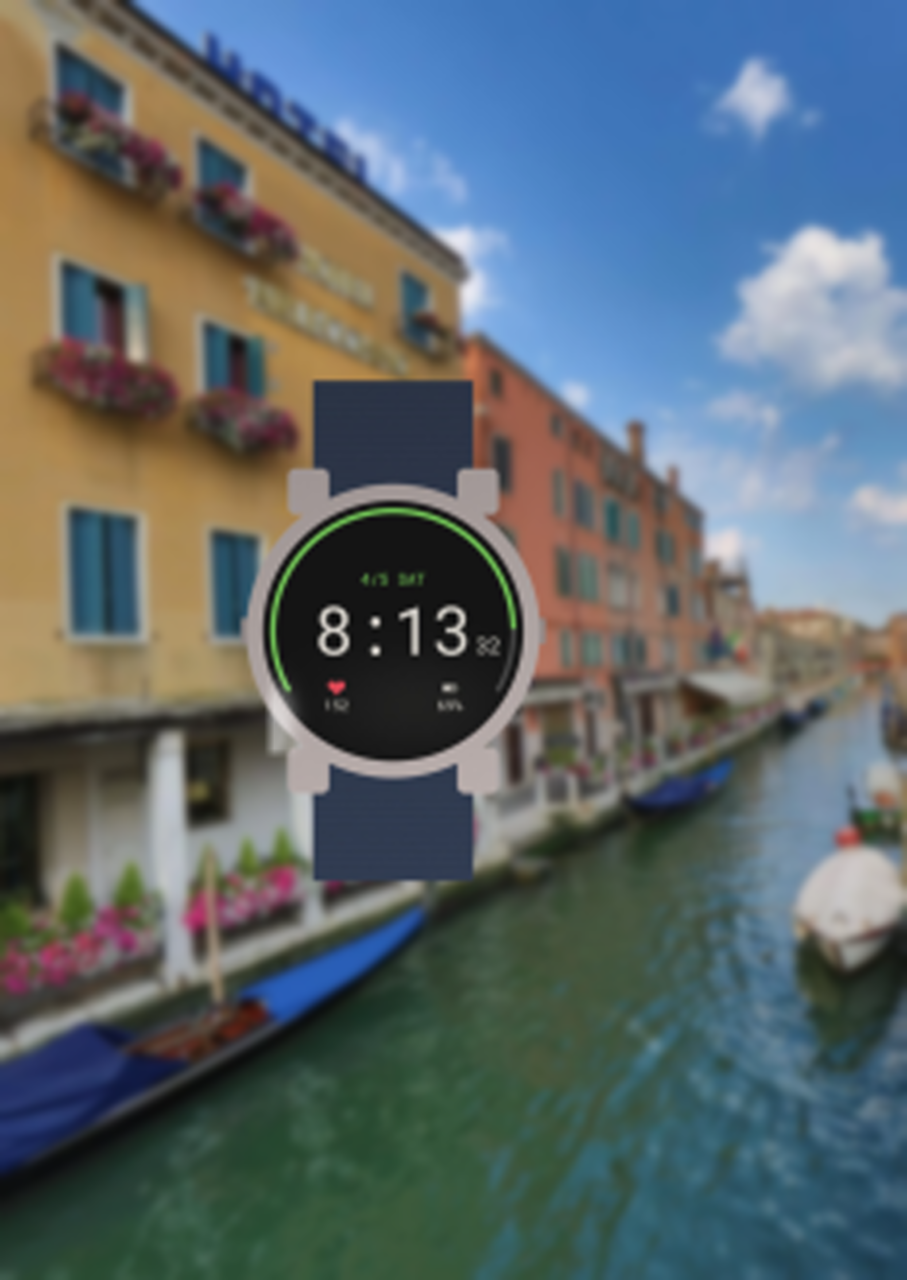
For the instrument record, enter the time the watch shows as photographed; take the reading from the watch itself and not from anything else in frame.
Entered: 8:13
